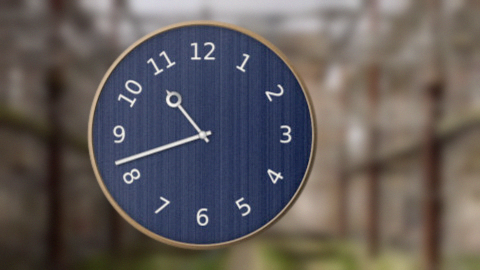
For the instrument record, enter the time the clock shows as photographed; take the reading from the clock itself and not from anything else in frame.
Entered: 10:42
